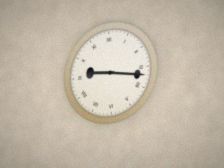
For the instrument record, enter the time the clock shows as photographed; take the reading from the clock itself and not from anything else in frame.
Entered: 9:17
